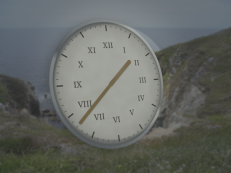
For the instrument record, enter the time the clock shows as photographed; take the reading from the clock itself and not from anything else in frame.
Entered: 1:38
